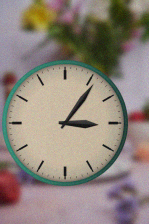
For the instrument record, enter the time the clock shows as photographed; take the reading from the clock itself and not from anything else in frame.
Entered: 3:06
